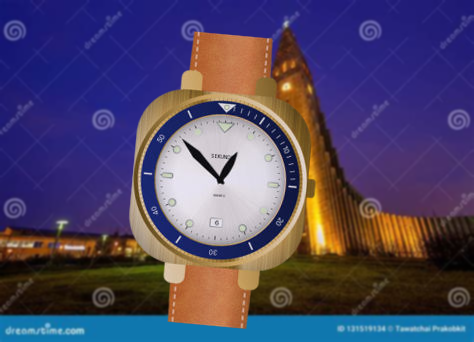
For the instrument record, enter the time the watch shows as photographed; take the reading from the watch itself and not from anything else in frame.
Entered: 12:52
